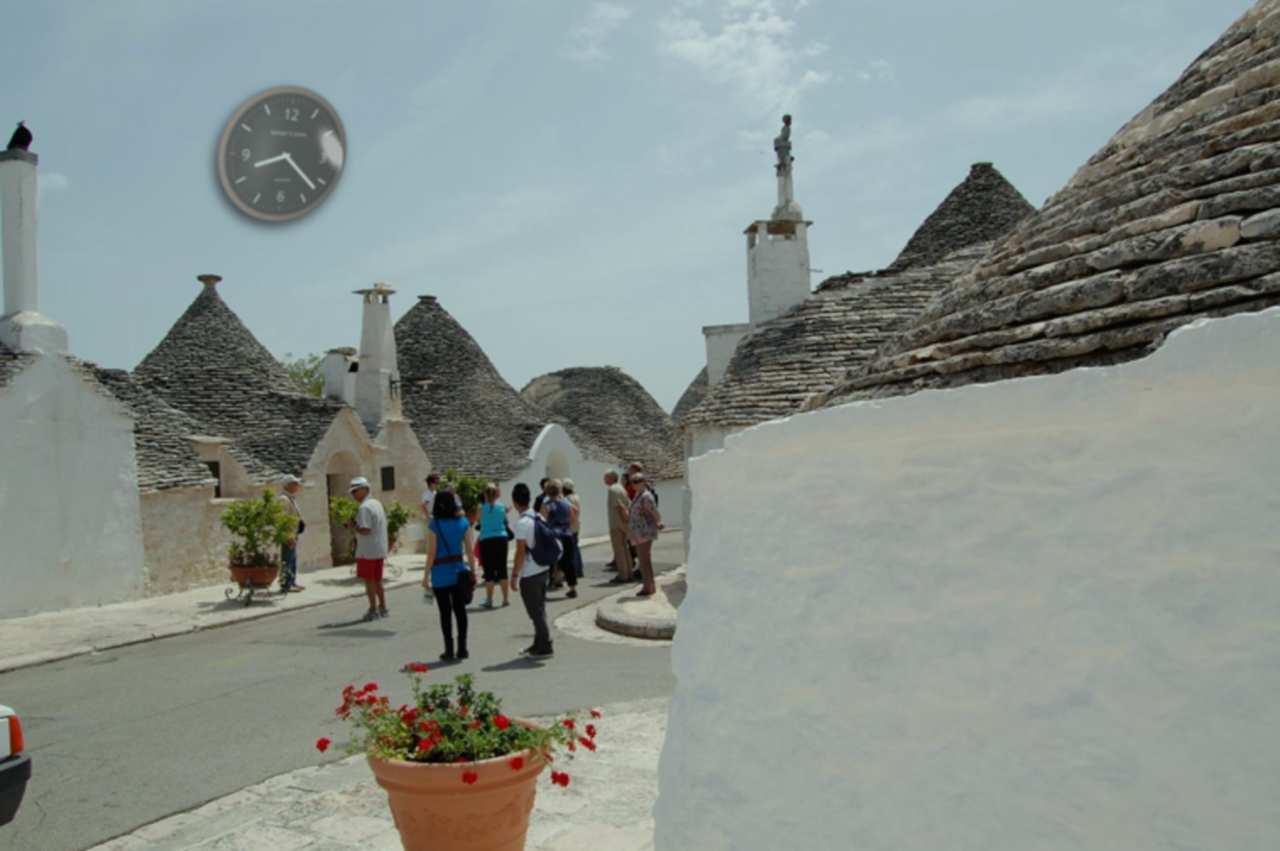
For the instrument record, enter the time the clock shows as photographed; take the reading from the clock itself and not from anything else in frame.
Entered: 8:22
